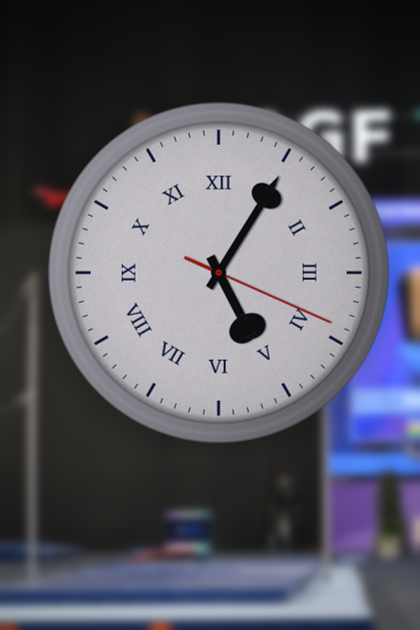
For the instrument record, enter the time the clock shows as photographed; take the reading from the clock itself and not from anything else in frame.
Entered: 5:05:19
